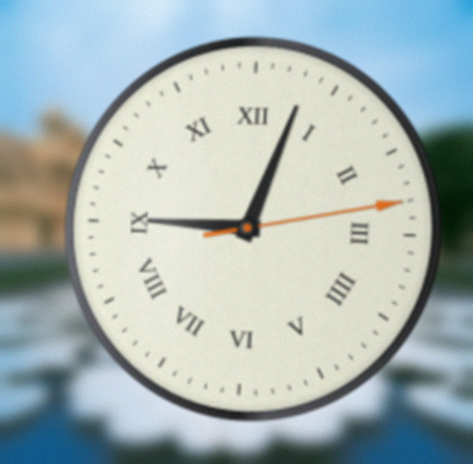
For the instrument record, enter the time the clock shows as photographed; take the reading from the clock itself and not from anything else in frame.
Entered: 9:03:13
